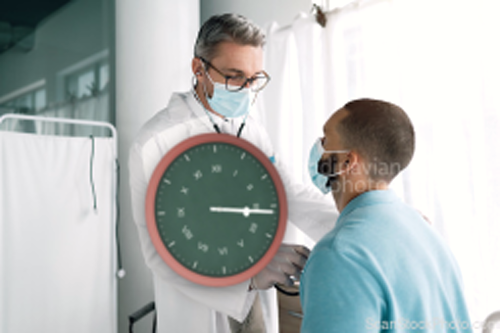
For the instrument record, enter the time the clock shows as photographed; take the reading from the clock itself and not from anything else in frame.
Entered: 3:16
